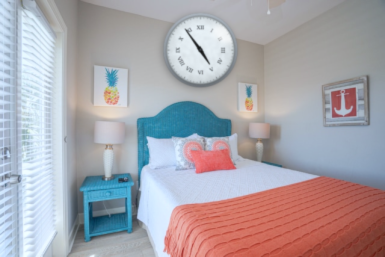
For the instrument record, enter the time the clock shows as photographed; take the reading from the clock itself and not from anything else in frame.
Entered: 4:54
